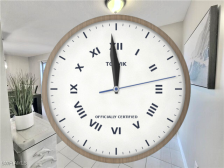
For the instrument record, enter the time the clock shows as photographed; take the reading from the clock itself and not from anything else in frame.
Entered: 11:59:13
